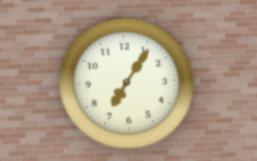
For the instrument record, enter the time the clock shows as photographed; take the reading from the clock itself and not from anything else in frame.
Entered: 7:06
